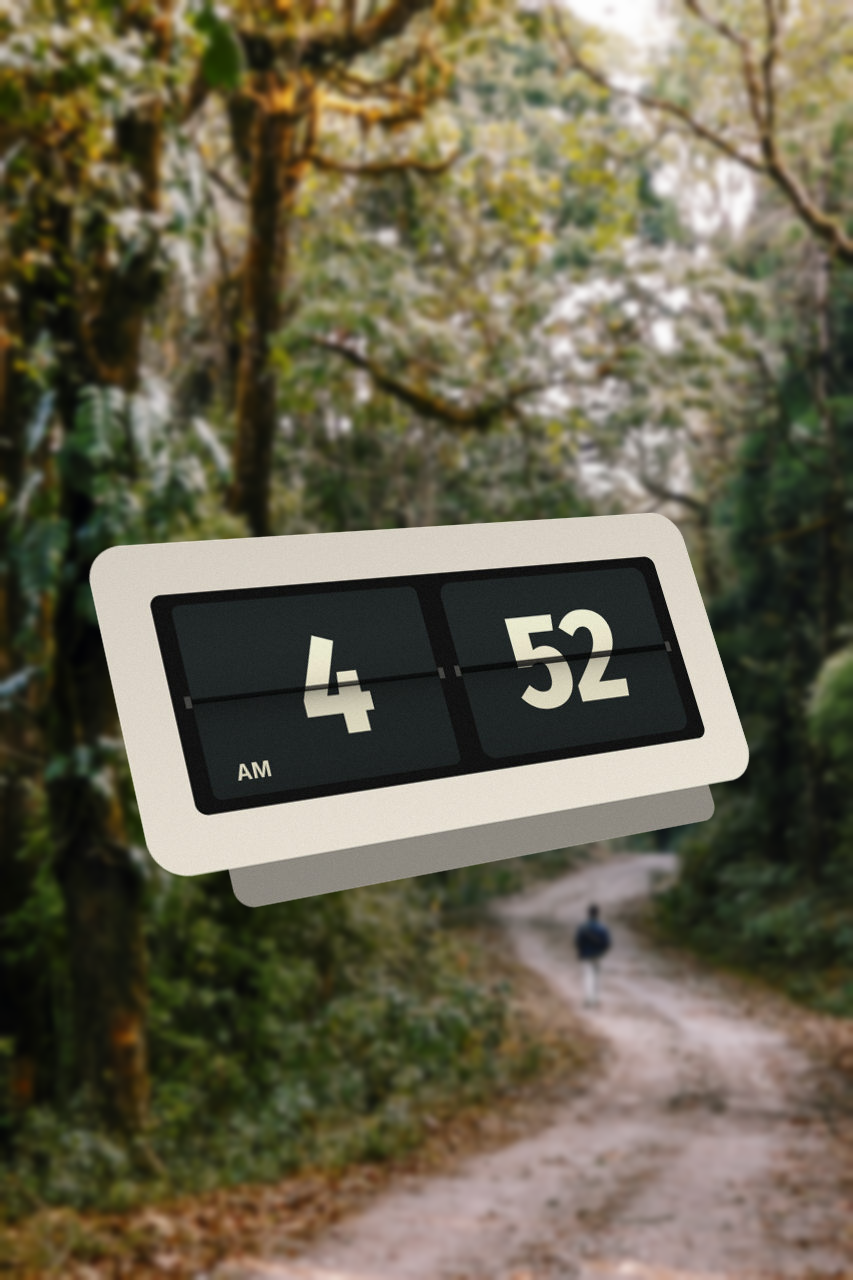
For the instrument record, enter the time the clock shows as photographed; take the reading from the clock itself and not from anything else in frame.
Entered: 4:52
